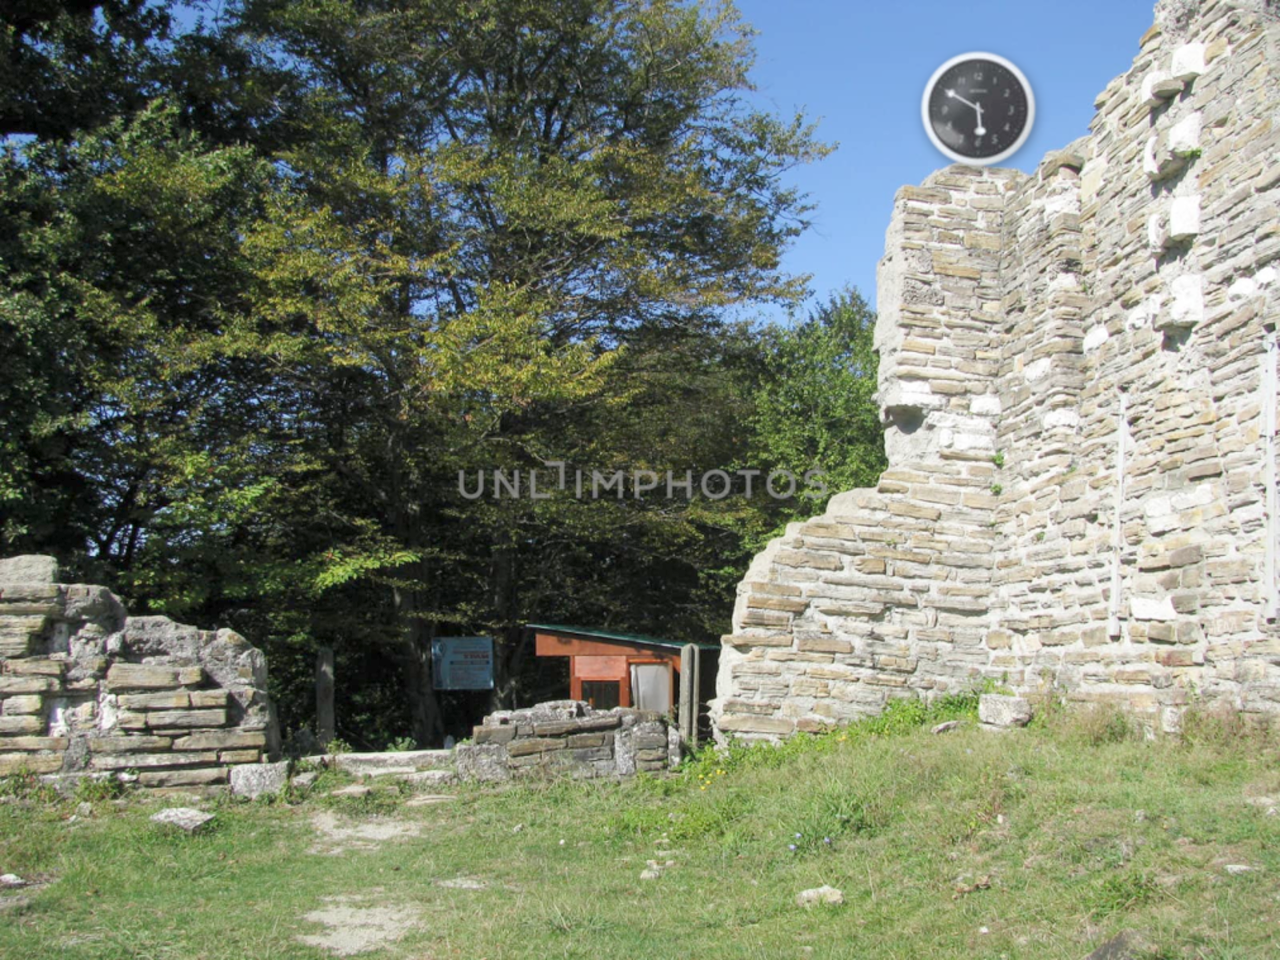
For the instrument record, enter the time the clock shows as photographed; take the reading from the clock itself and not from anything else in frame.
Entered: 5:50
